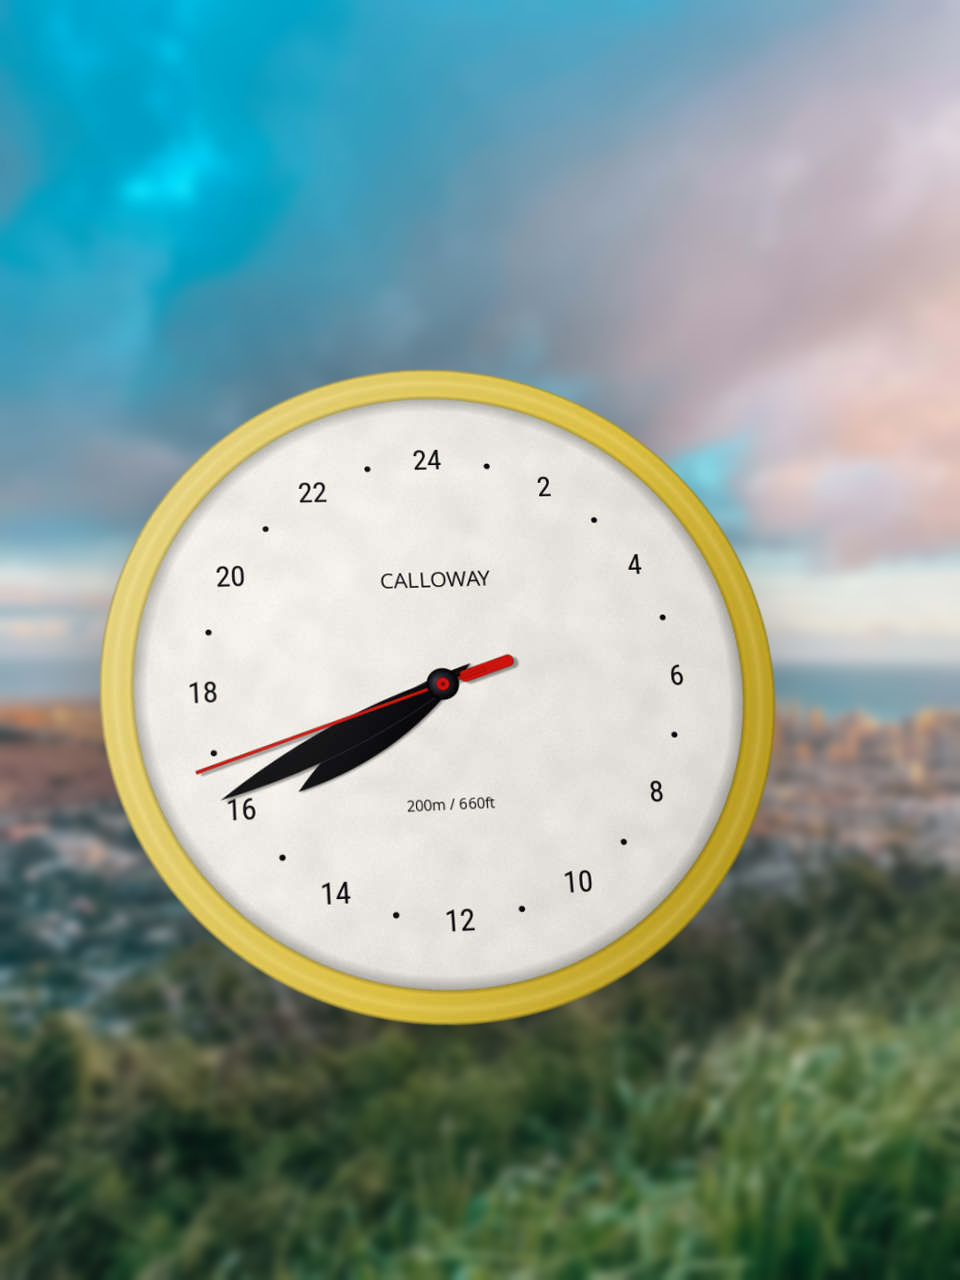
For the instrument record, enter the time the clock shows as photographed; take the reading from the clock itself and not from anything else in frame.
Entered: 15:40:42
